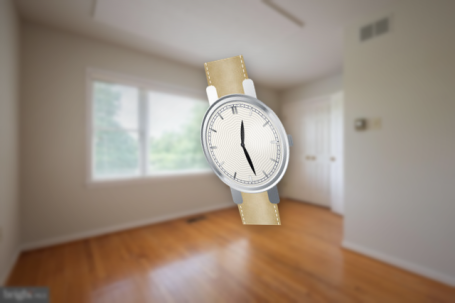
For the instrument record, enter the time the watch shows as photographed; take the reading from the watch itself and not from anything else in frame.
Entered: 12:28
